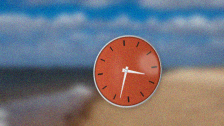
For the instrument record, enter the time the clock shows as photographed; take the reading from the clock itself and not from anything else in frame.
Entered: 3:33
